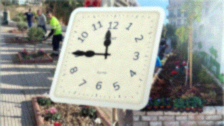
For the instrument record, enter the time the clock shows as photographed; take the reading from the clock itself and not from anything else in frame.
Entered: 11:45
